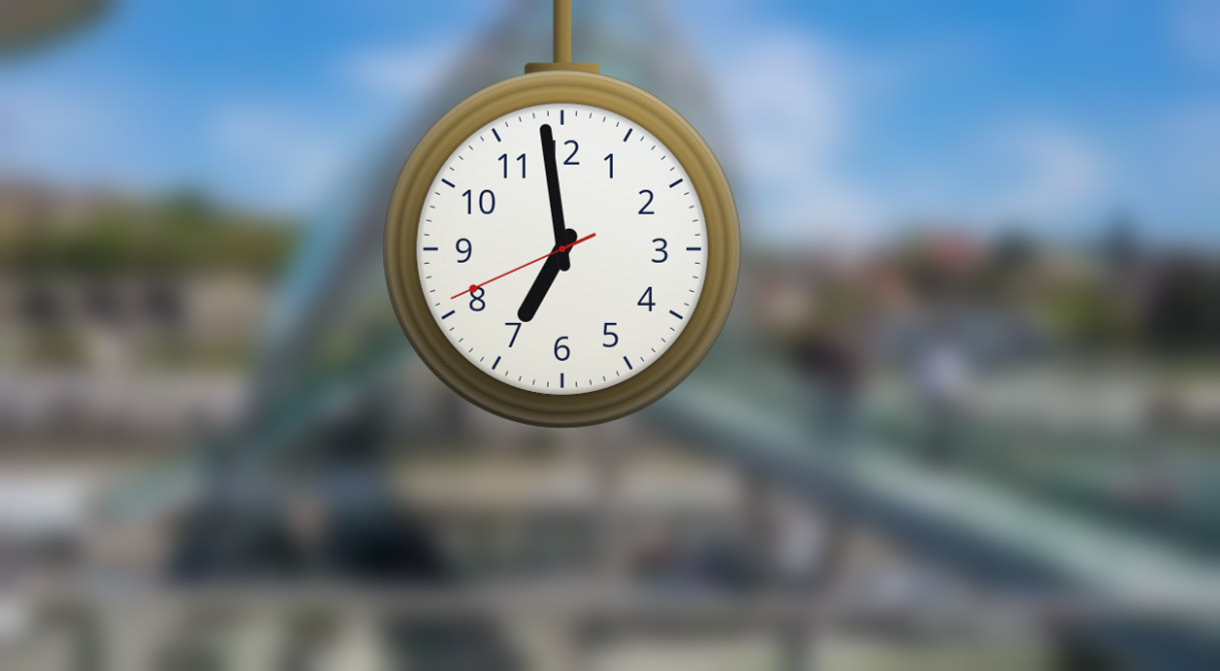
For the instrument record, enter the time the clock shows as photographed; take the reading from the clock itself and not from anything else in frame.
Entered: 6:58:41
